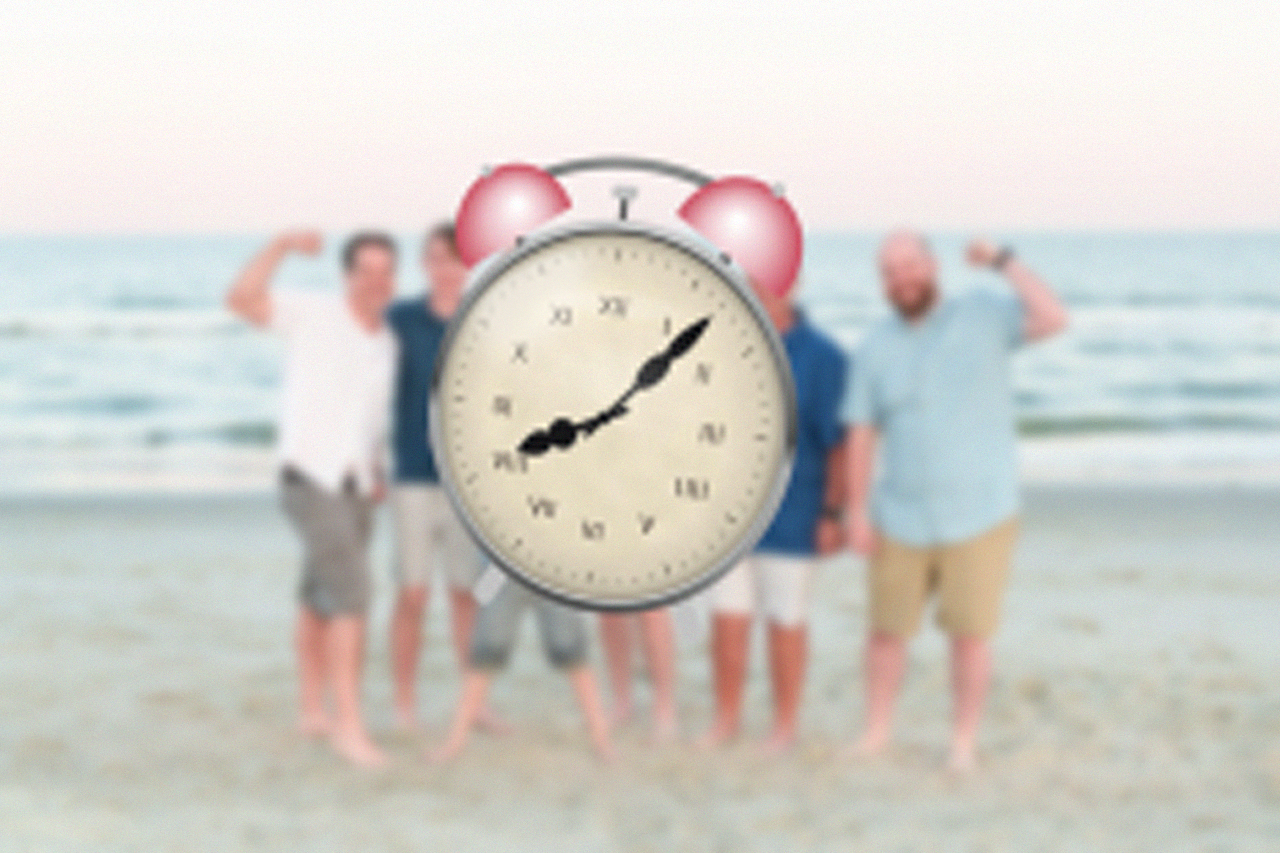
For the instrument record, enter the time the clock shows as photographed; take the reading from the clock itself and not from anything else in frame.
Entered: 8:07
